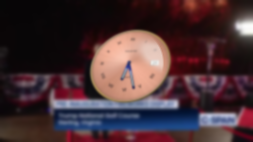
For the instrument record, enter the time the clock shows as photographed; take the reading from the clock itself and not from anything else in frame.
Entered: 6:27
